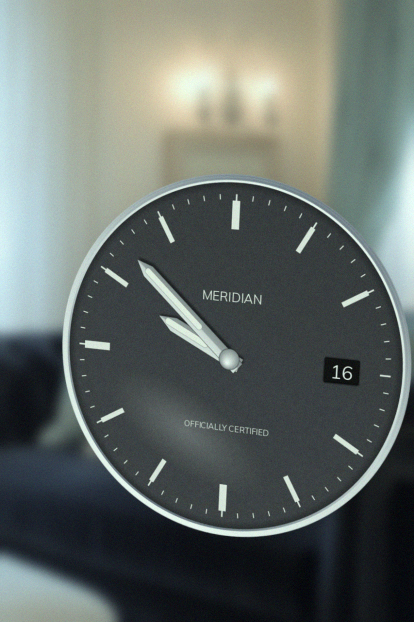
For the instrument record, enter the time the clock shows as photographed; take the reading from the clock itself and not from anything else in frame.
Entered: 9:52
